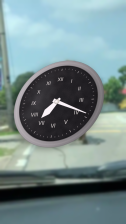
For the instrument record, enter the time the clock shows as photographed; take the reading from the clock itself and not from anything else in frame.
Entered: 7:19
